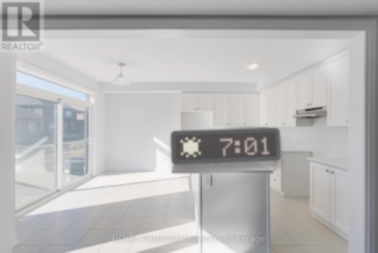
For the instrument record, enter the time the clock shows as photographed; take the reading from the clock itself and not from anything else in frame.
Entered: 7:01
